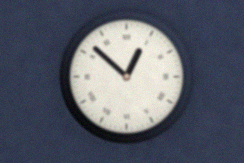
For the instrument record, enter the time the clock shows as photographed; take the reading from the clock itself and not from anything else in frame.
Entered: 12:52
